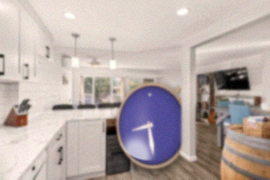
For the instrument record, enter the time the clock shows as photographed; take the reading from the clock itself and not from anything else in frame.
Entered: 8:28
